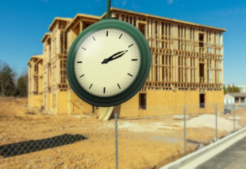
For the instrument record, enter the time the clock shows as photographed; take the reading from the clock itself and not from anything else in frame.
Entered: 2:11
